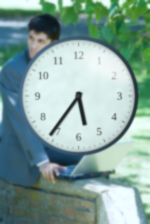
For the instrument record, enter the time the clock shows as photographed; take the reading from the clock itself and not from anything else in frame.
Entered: 5:36
